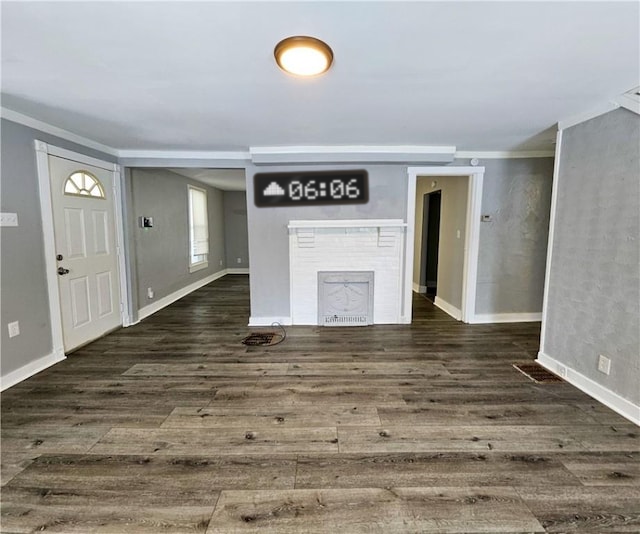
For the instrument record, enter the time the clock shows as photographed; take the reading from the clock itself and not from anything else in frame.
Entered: 6:06
